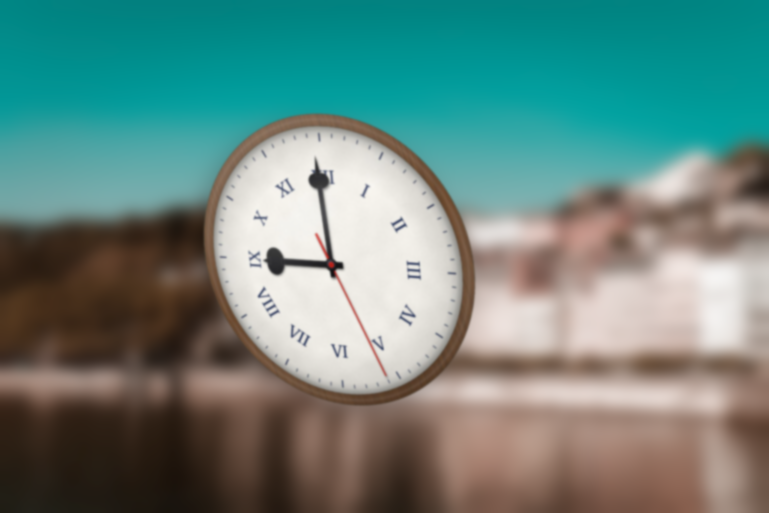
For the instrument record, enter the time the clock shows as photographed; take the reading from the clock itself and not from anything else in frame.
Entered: 8:59:26
